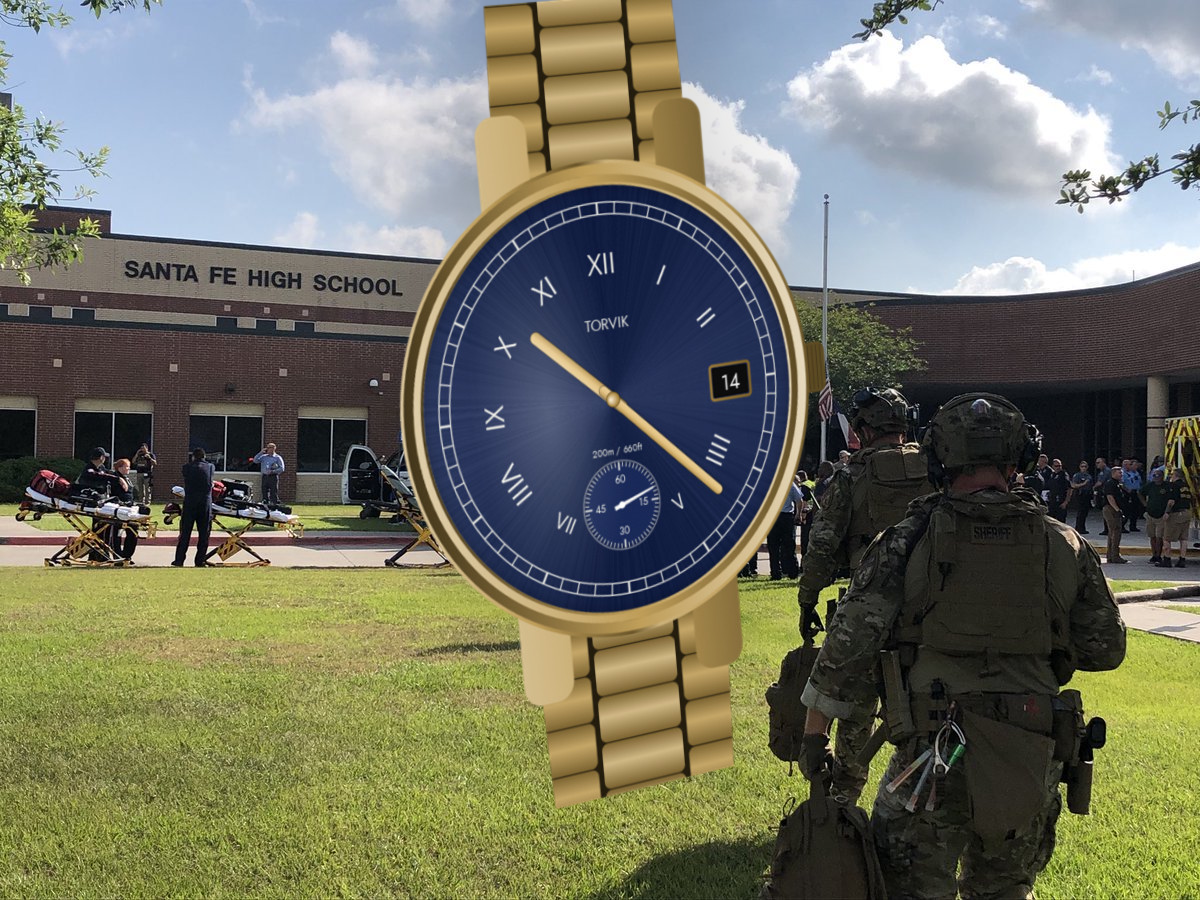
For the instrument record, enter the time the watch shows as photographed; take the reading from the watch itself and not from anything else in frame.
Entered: 10:22:12
